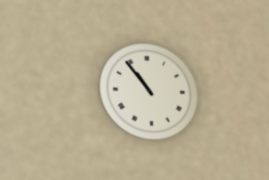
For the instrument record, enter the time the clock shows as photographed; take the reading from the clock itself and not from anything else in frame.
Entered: 10:54
